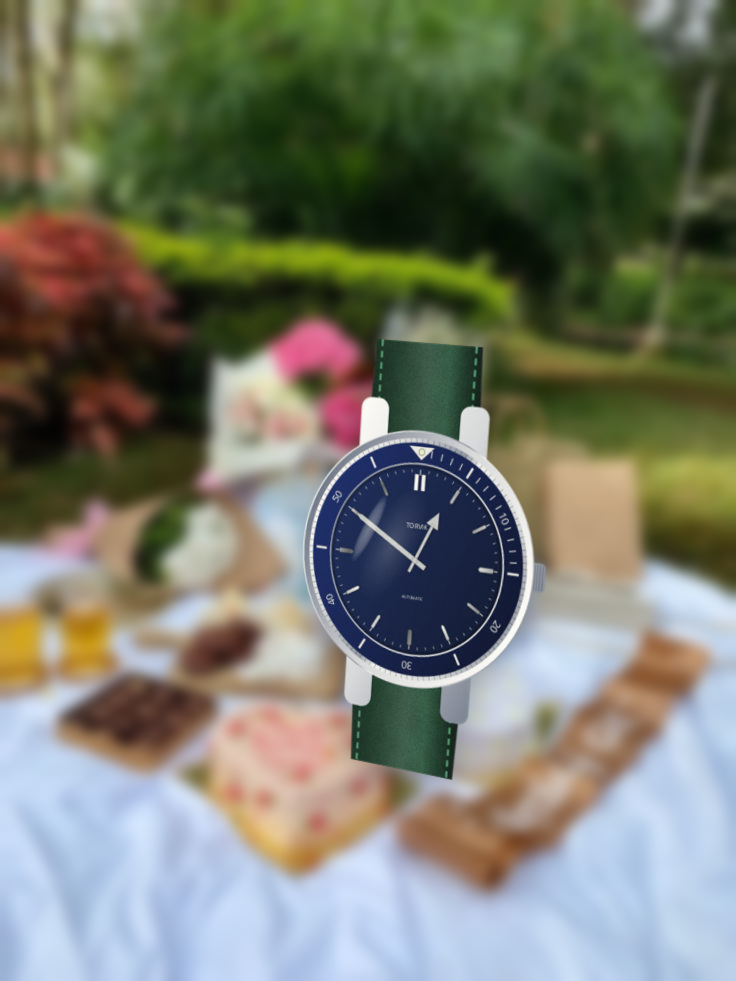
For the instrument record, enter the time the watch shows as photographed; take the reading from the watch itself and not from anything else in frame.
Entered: 12:50
